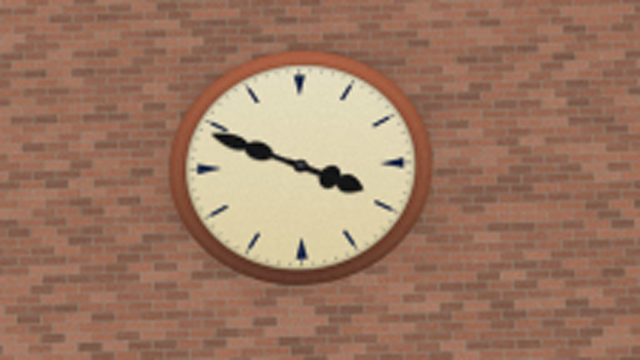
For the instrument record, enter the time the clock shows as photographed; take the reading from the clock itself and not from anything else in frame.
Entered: 3:49
